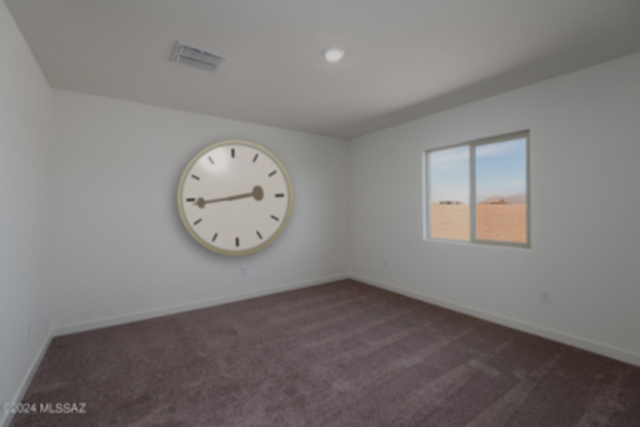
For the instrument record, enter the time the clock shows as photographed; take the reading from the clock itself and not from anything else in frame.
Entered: 2:44
